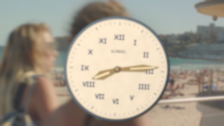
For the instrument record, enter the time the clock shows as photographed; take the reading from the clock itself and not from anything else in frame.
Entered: 8:14
